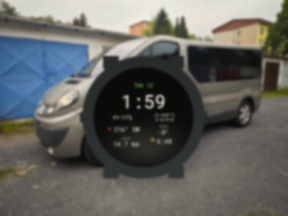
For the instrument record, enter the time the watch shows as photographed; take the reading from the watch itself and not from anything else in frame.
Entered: 1:59
